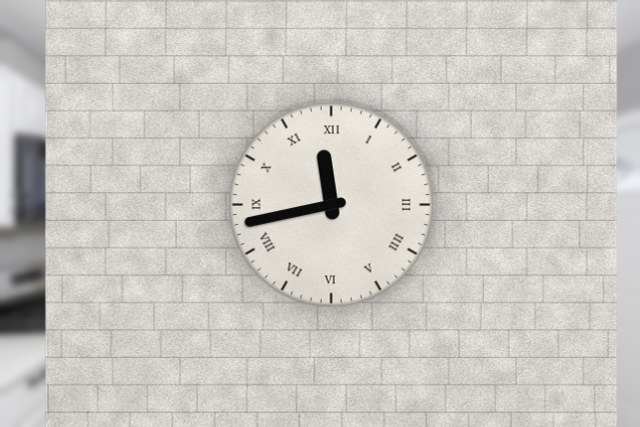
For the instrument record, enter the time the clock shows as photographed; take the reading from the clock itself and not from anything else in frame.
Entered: 11:43
